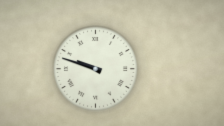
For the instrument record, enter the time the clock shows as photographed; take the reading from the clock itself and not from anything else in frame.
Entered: 9:48
